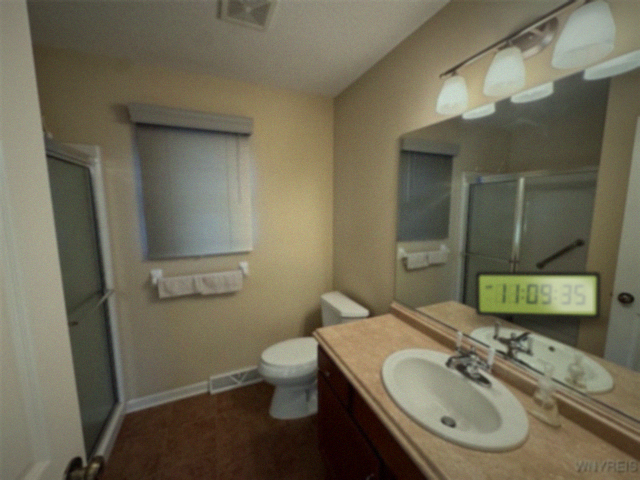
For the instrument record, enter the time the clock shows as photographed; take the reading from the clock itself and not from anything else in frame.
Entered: 11:09:35
